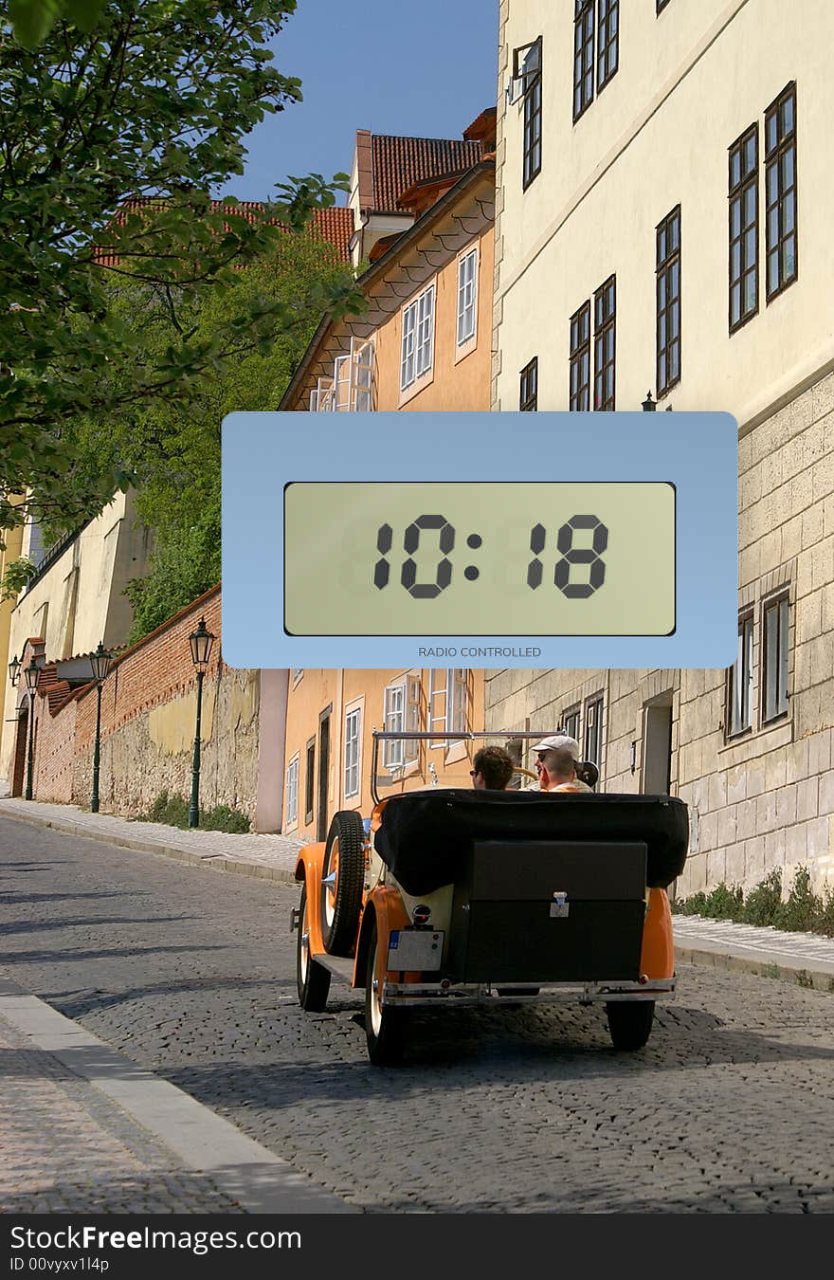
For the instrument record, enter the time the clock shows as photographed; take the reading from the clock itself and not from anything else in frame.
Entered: 10:18
